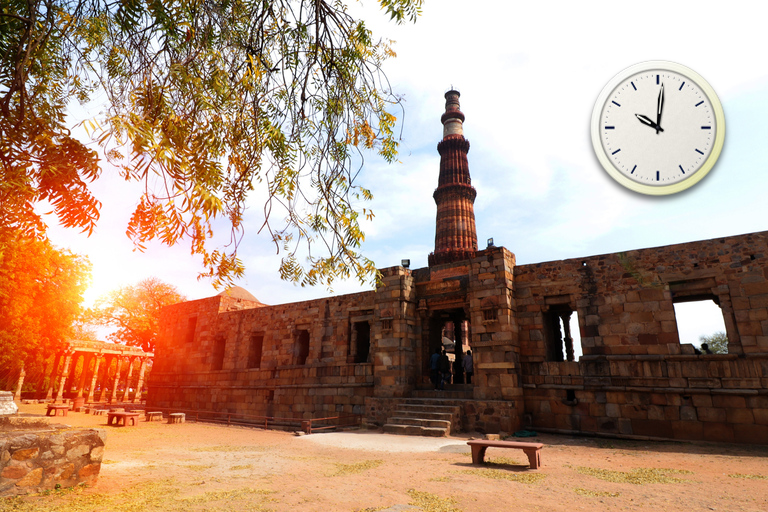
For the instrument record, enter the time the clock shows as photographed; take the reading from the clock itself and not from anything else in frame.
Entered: 10:01
